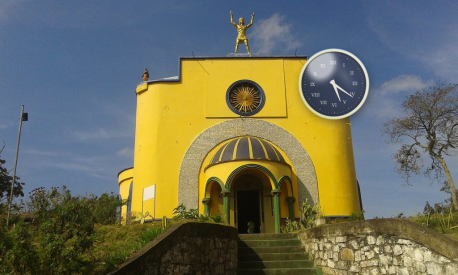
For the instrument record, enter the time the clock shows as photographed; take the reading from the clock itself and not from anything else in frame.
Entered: 5:21
